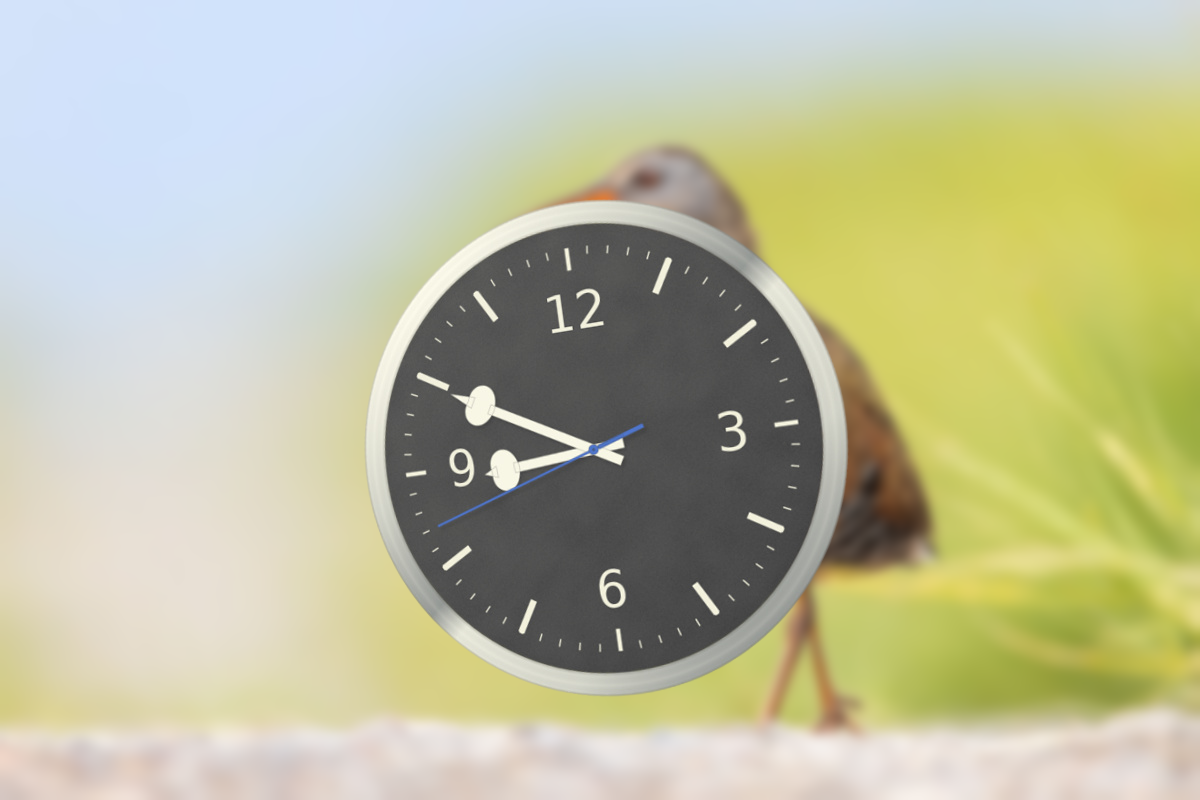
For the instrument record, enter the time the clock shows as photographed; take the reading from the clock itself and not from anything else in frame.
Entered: 8:49:42
